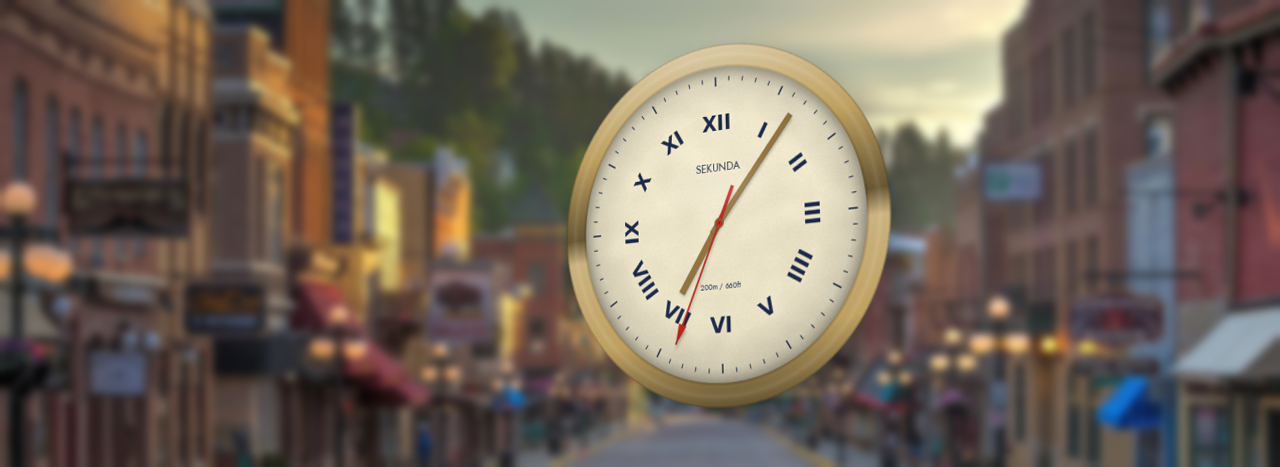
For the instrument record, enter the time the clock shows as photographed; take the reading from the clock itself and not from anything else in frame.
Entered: 7:06:34
